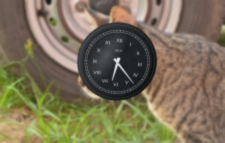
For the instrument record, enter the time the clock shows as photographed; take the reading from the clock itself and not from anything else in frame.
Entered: 6:23
